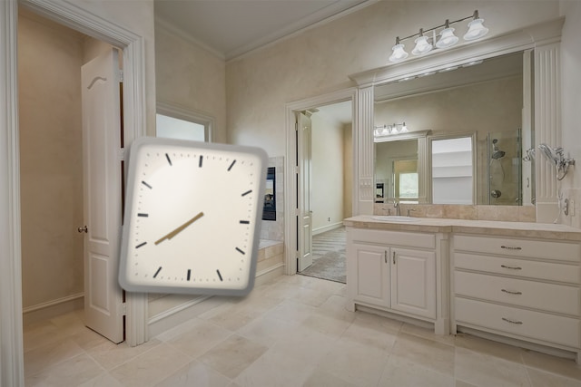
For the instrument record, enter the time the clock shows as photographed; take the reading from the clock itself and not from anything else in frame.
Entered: 7:39
